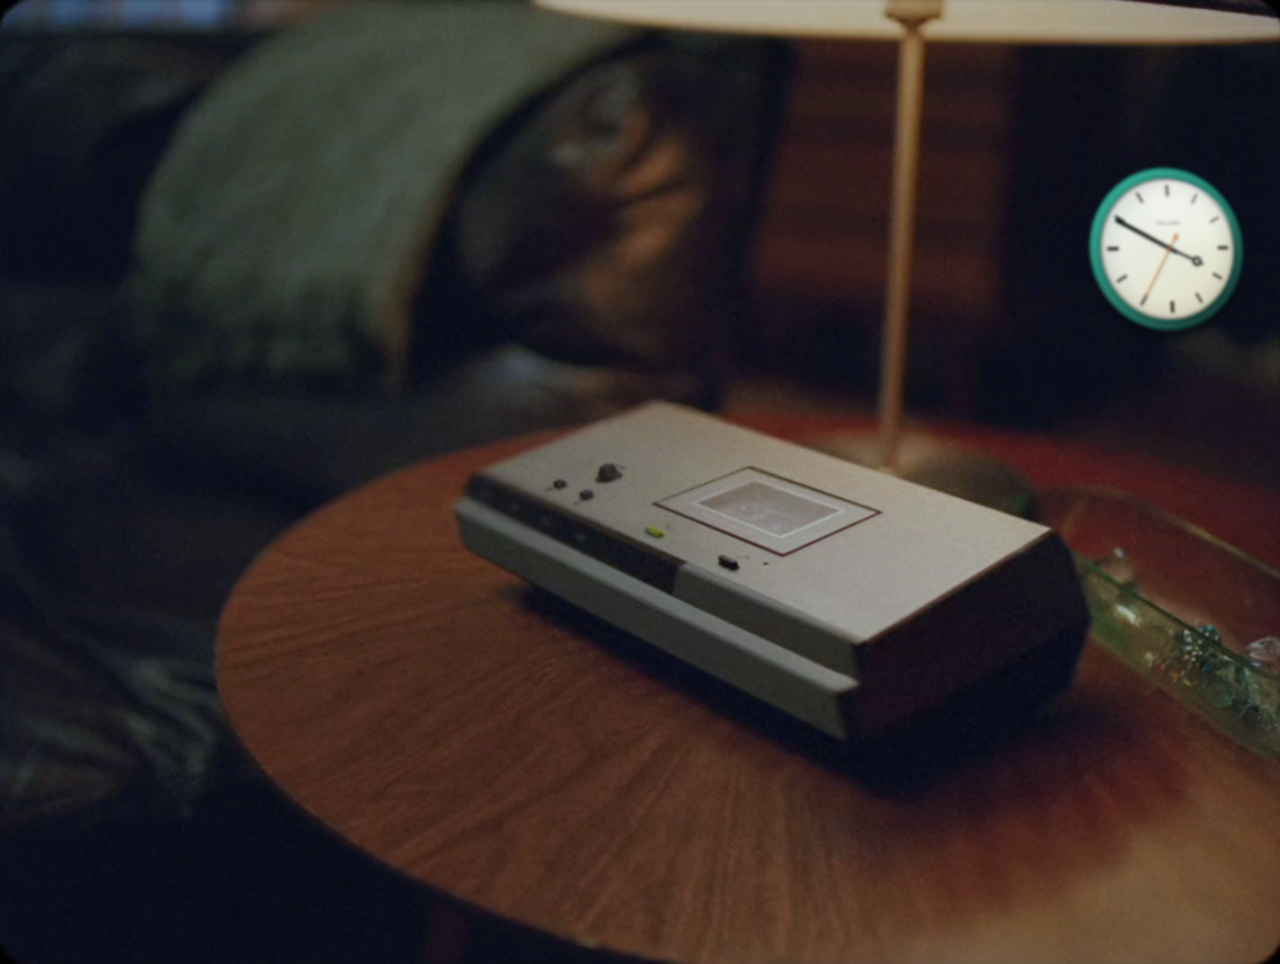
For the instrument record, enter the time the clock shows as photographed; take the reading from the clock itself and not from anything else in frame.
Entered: 3:49:35
